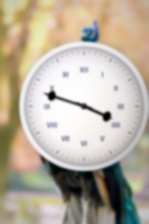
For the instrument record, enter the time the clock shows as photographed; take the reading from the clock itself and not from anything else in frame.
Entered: 3:48
